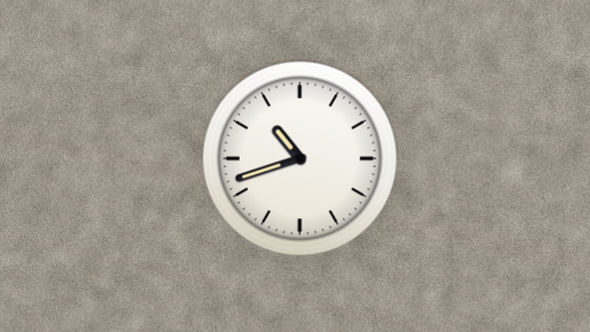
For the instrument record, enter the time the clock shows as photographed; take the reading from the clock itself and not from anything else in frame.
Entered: 10:42
